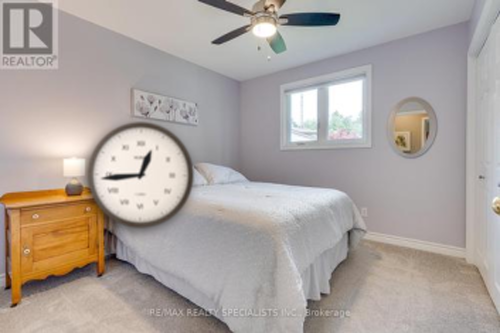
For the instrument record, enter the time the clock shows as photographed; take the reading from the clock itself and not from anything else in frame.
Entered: 12:44
